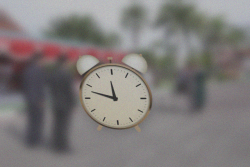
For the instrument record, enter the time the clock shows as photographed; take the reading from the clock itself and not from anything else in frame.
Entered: 11:48
